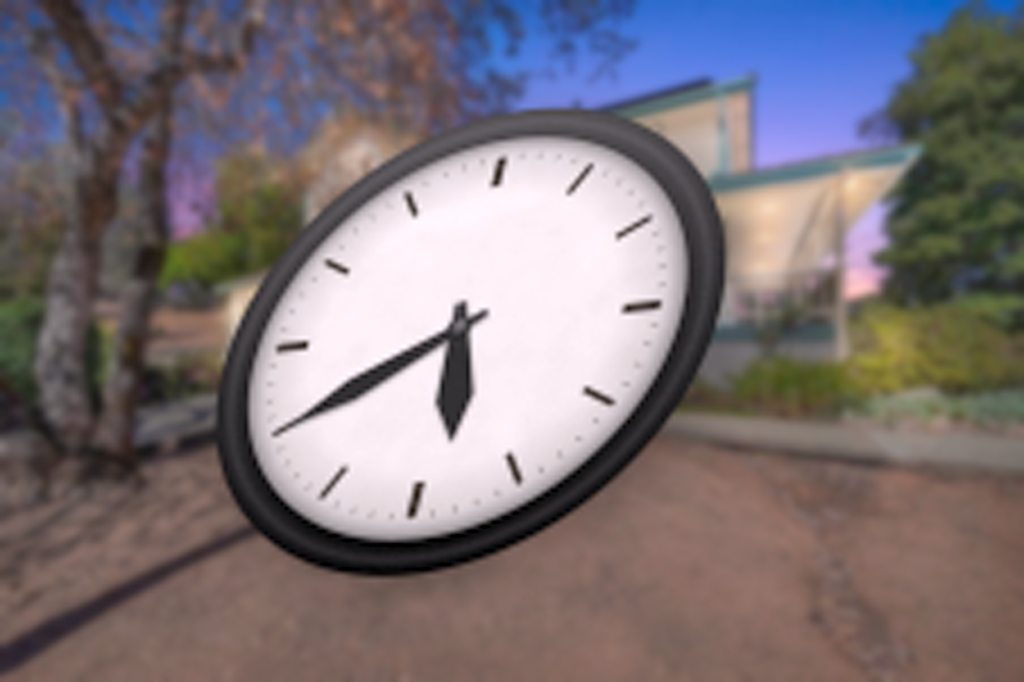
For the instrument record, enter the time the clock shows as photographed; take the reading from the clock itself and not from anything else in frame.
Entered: 5:40
